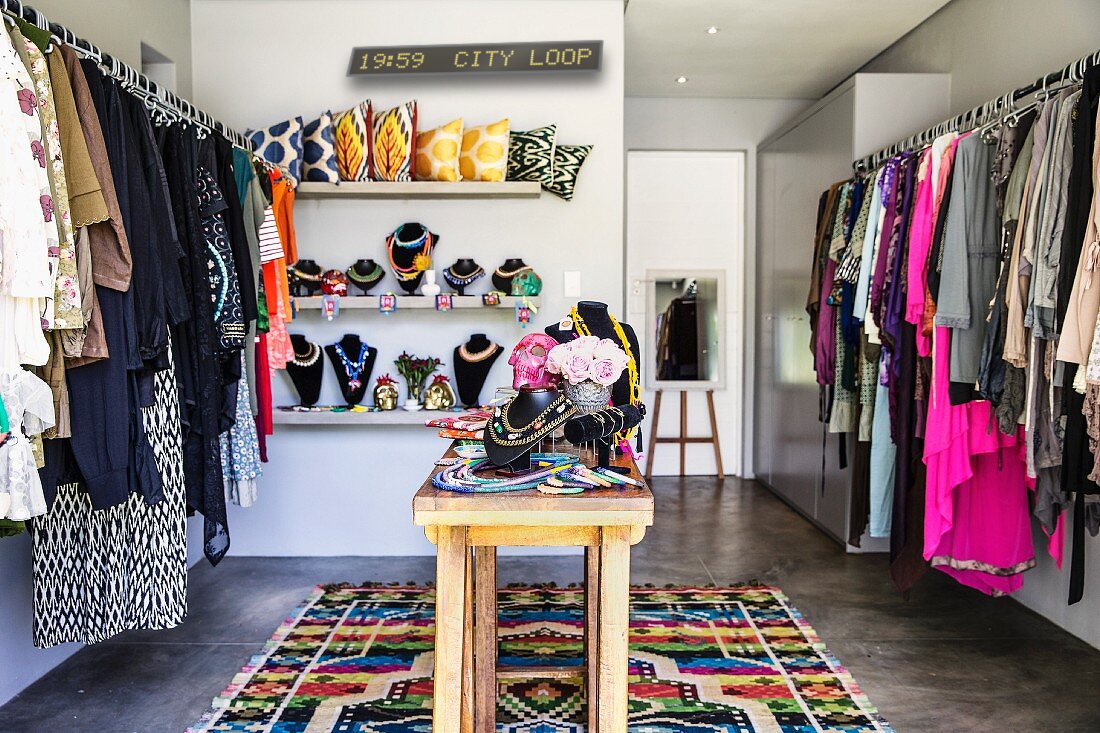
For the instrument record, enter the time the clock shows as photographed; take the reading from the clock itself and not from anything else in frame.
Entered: 19:59
